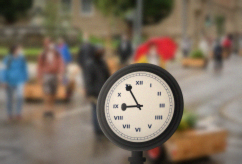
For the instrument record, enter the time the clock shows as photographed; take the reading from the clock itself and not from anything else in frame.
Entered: 8:55
